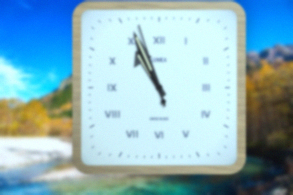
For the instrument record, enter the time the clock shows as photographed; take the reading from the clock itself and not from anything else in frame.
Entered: 10:55:57
